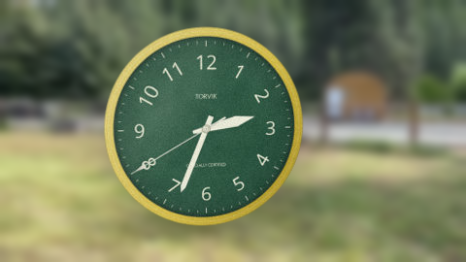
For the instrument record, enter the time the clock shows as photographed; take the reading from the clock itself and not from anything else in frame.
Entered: 2:33:40
